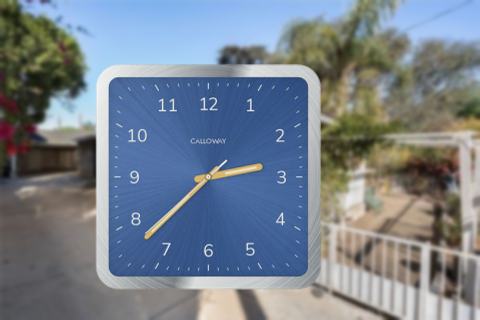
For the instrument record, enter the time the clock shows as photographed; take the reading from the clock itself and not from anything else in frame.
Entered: 2:37:38
